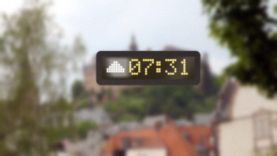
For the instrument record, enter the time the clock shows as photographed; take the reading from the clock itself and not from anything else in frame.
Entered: 7:31
